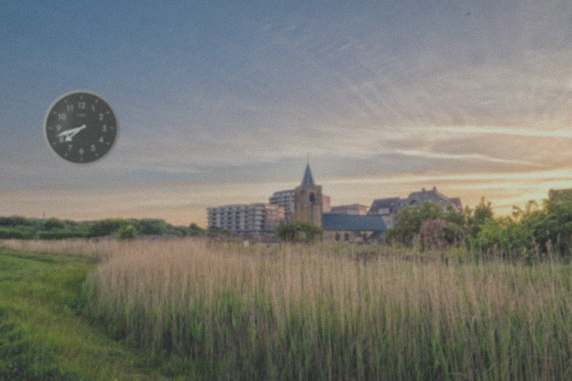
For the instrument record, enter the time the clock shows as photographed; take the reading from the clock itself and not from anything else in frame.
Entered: 7:42
